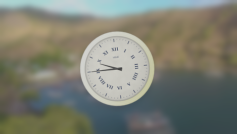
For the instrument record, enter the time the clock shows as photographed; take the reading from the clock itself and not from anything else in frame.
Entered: 9:45
